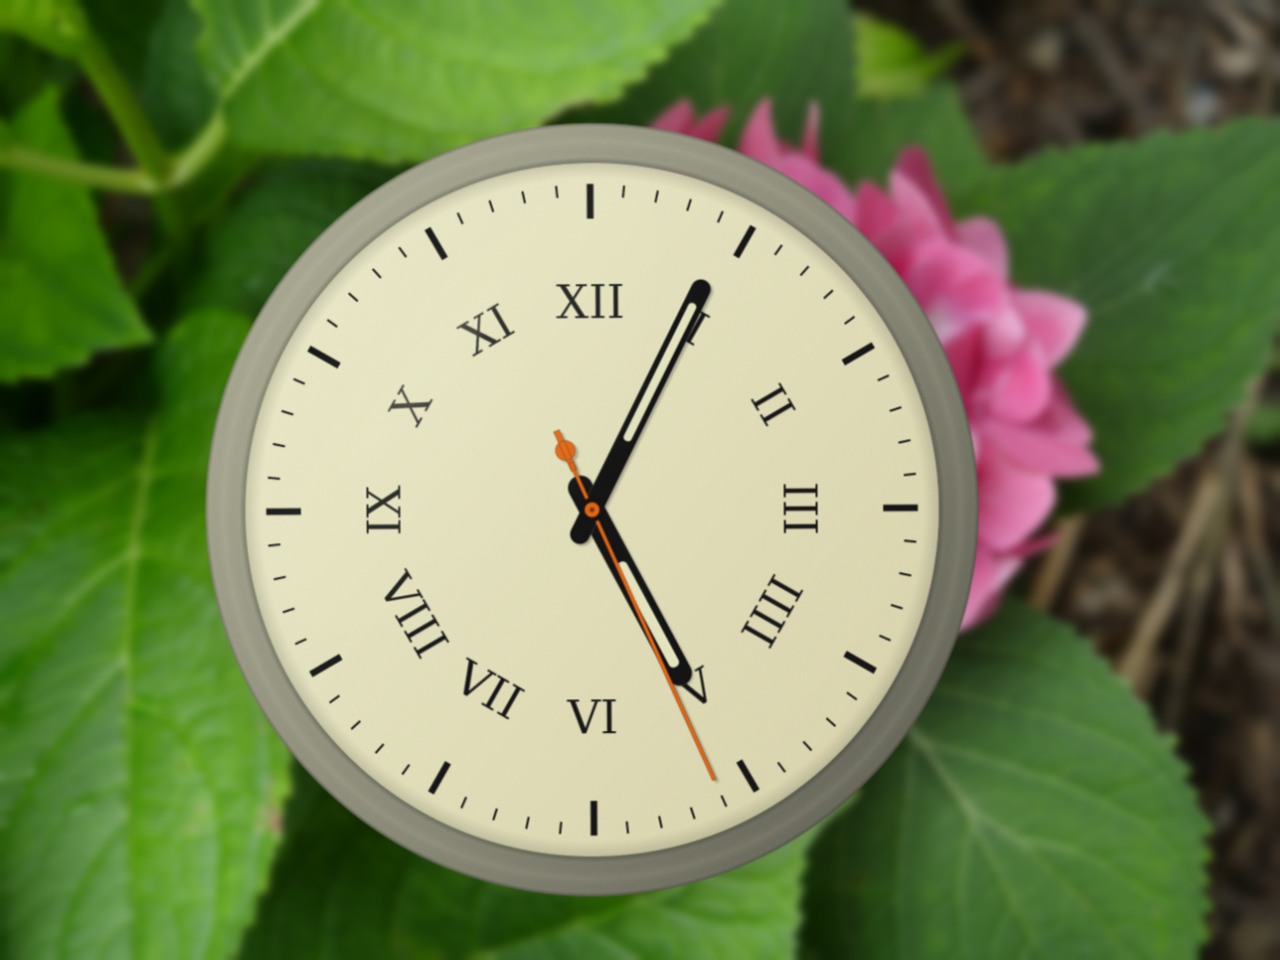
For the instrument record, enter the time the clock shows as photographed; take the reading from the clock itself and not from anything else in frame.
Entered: 5:04:26
